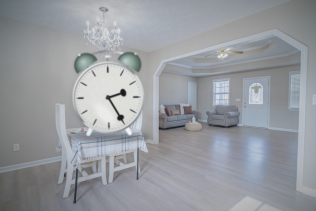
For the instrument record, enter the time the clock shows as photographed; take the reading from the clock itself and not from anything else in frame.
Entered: 2:25
